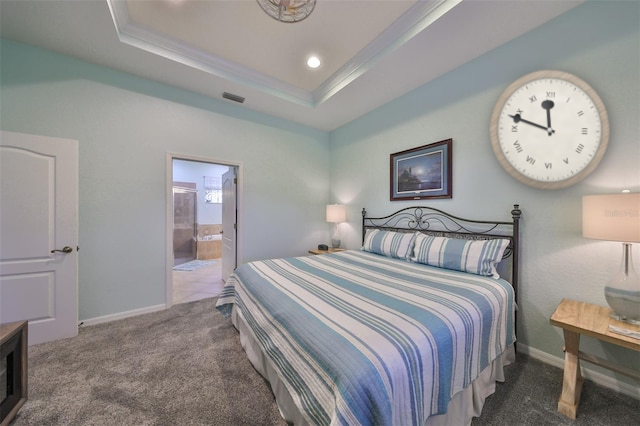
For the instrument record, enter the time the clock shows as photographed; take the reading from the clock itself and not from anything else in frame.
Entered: 11:48
